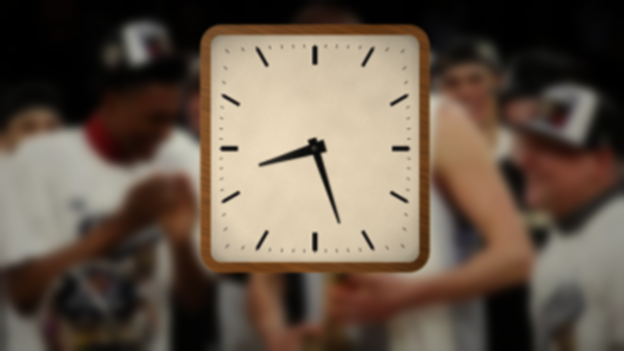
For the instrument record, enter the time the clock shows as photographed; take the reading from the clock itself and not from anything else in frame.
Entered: 8:27
